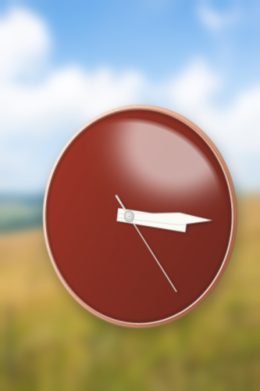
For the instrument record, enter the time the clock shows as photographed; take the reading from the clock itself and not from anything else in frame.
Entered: 3:15:24
